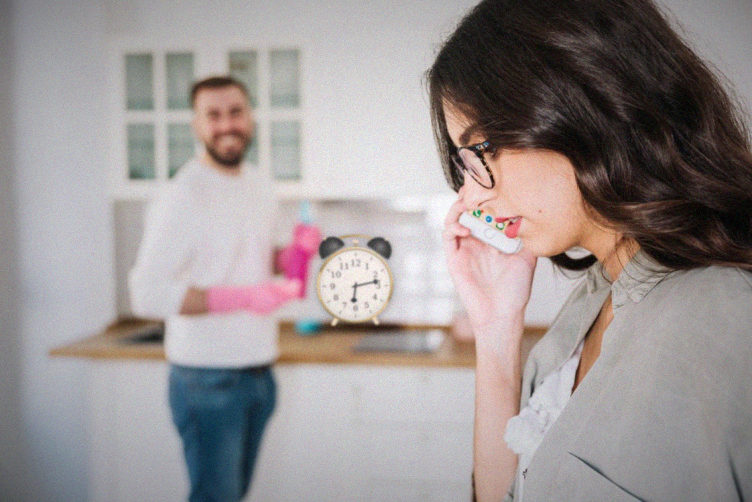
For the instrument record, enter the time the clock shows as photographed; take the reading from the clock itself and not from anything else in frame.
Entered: 6:13
